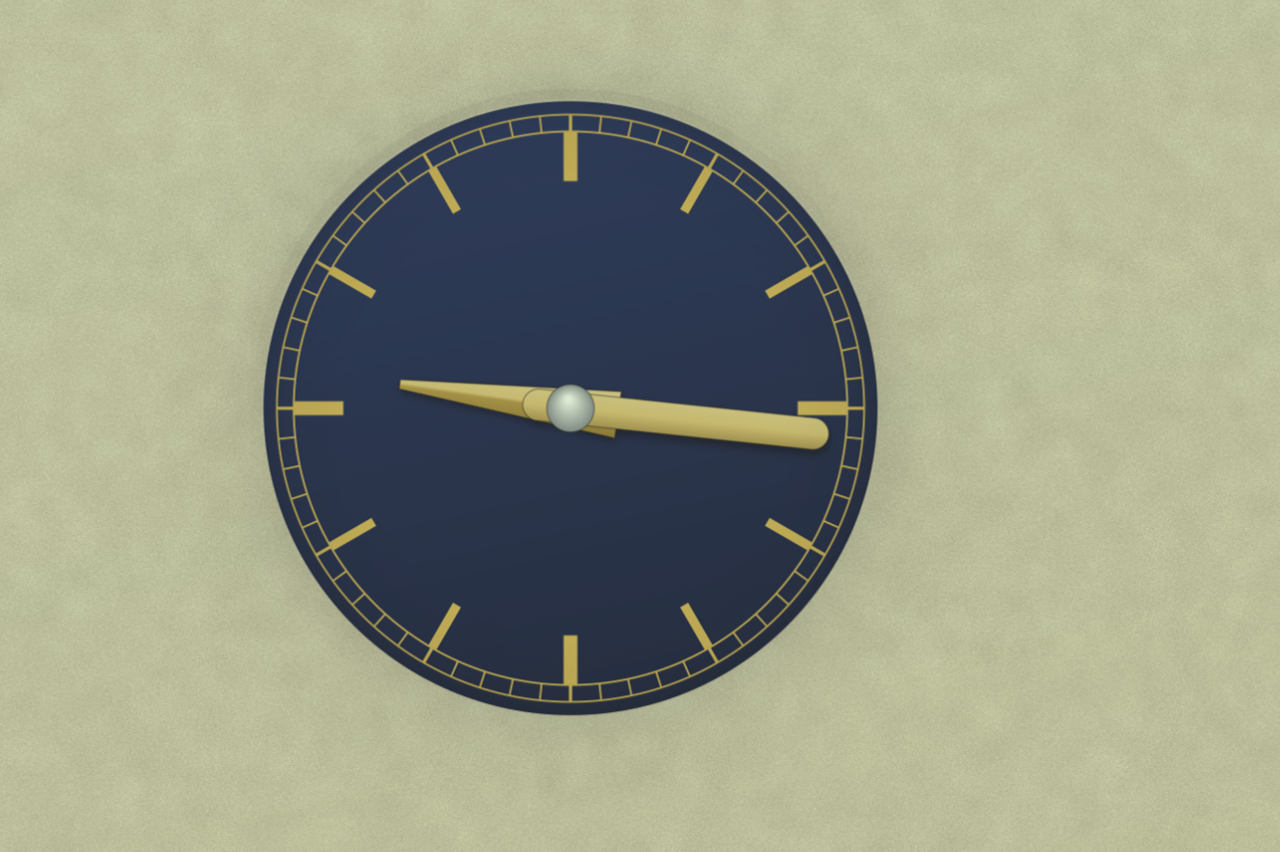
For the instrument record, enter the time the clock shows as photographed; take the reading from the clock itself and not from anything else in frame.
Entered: 9:16
